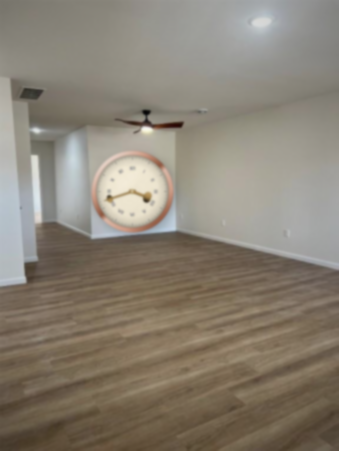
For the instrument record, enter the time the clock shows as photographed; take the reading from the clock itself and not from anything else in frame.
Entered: 3:42
